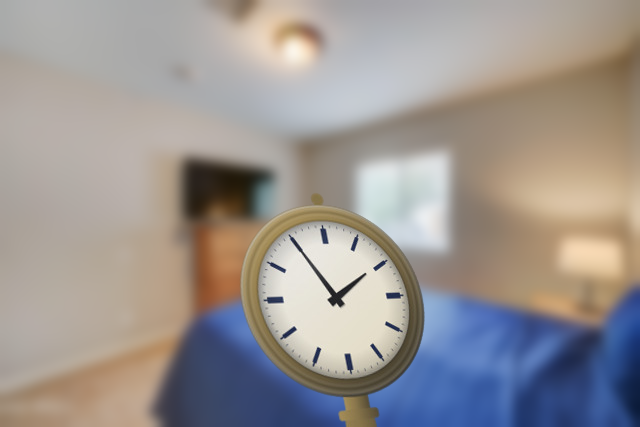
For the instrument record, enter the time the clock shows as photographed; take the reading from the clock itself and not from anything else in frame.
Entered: 1:55
